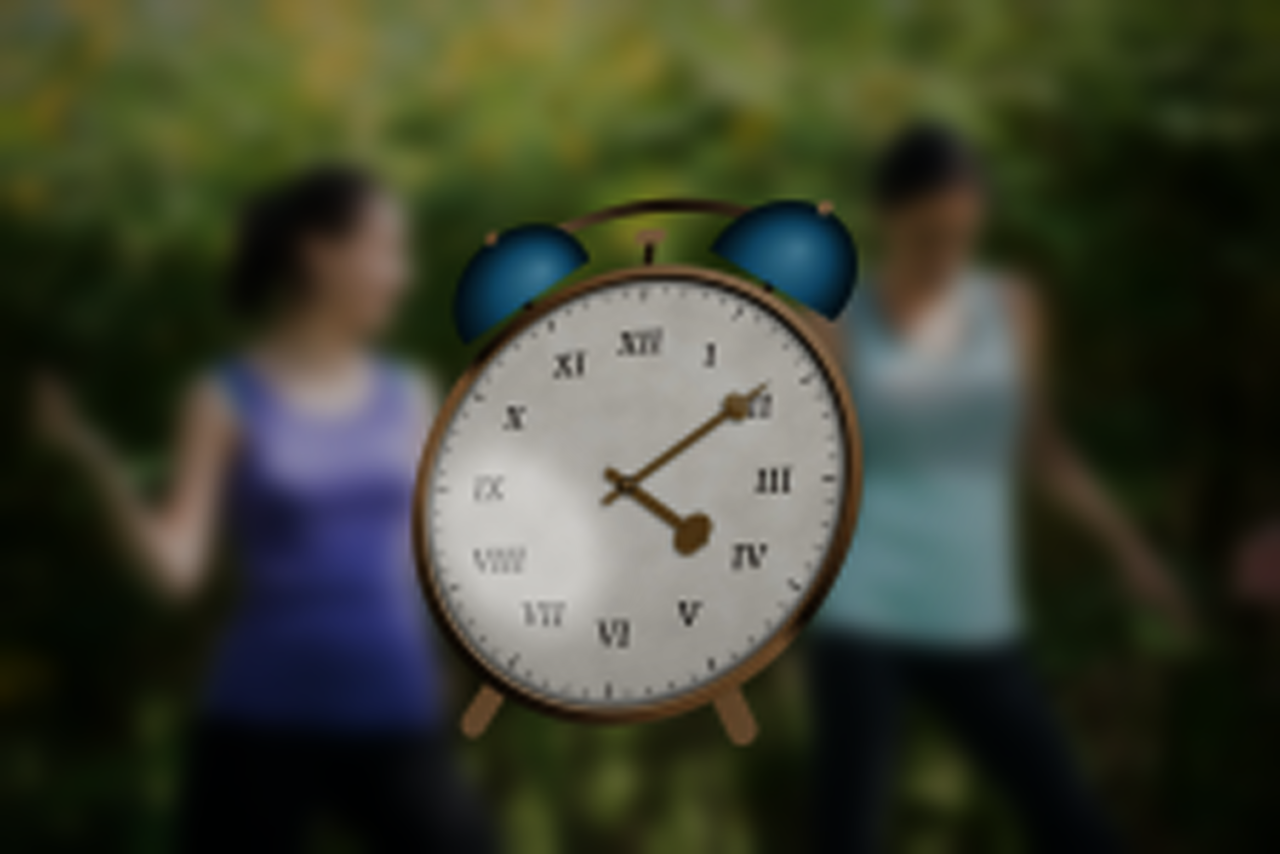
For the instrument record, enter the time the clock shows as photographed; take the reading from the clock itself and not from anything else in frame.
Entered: 4:09
